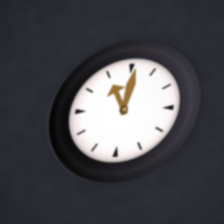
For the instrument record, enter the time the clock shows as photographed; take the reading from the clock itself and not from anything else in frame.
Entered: 11:01
